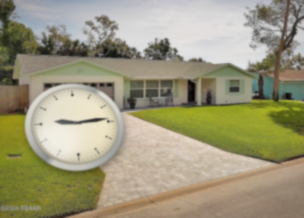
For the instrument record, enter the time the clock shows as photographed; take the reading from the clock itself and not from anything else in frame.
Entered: 9:14
